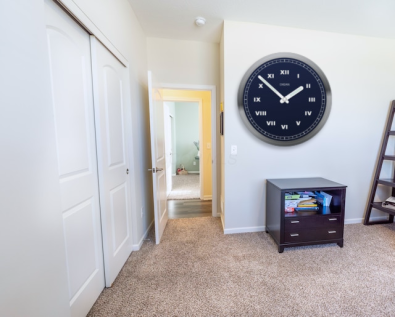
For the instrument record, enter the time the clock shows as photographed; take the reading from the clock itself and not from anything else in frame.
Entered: 1:52
